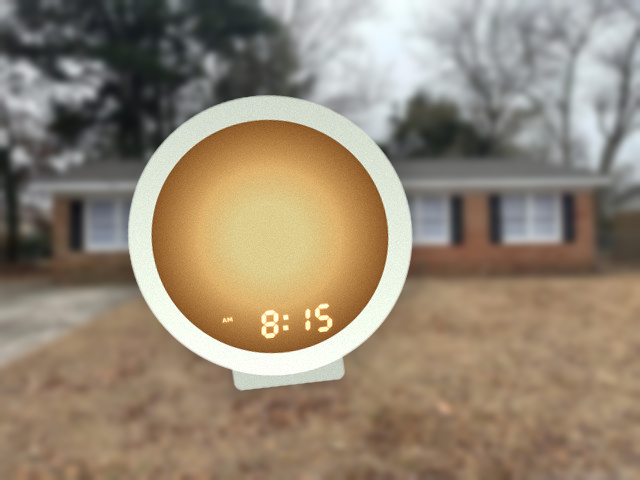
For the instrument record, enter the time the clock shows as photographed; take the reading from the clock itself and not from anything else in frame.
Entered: 8:15
